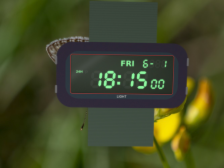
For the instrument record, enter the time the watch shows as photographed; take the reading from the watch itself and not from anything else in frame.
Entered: 18:15:00
